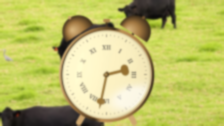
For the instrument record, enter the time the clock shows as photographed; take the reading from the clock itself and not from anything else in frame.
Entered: 2:32
